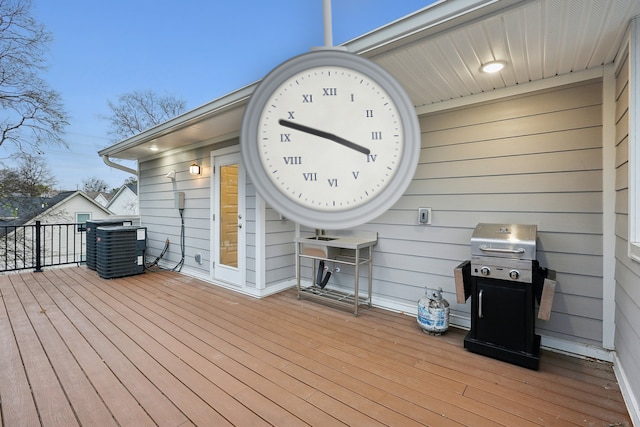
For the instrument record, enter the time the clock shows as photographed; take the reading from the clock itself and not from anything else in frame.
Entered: 3:48
